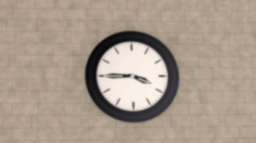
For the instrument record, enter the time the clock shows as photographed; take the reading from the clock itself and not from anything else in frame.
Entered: 3:45
